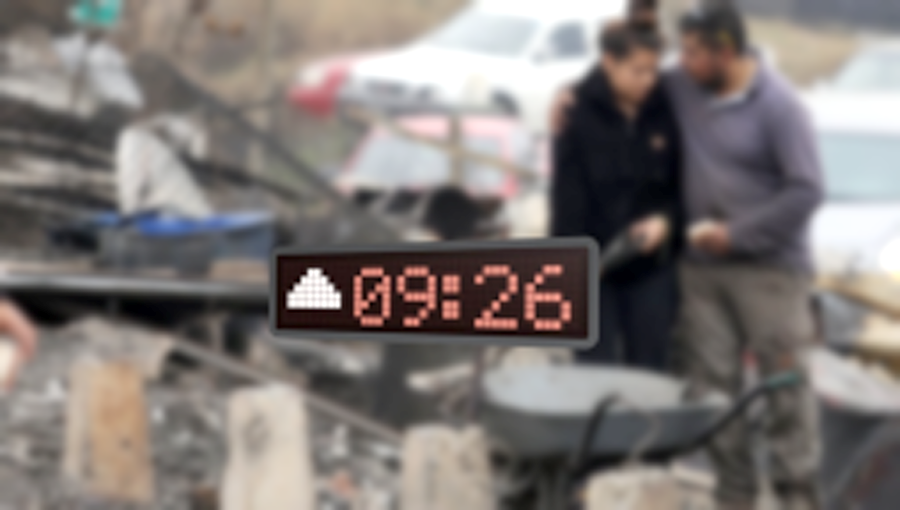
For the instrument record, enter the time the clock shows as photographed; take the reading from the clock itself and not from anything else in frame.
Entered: 9:26
